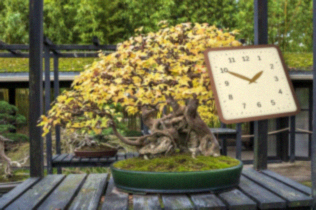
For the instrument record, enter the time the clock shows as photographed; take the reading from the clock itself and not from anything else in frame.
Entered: 1:50
